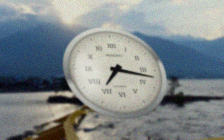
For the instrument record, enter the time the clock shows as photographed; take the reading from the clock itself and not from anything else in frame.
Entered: 7:17
